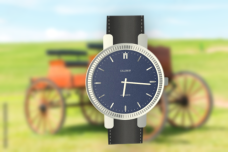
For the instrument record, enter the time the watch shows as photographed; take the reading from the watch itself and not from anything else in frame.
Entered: 6:16
